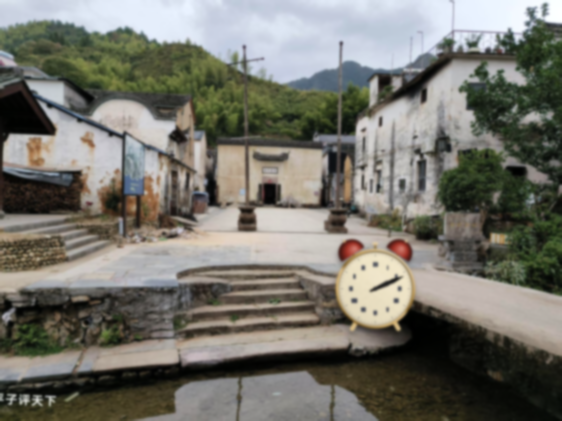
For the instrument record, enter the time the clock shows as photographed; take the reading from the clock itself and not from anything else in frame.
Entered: 2:11
